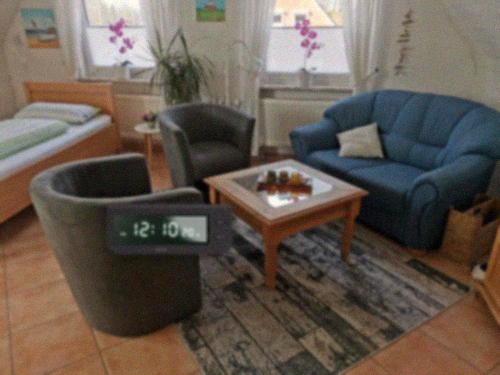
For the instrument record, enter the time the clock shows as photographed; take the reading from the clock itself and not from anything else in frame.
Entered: 12:10
